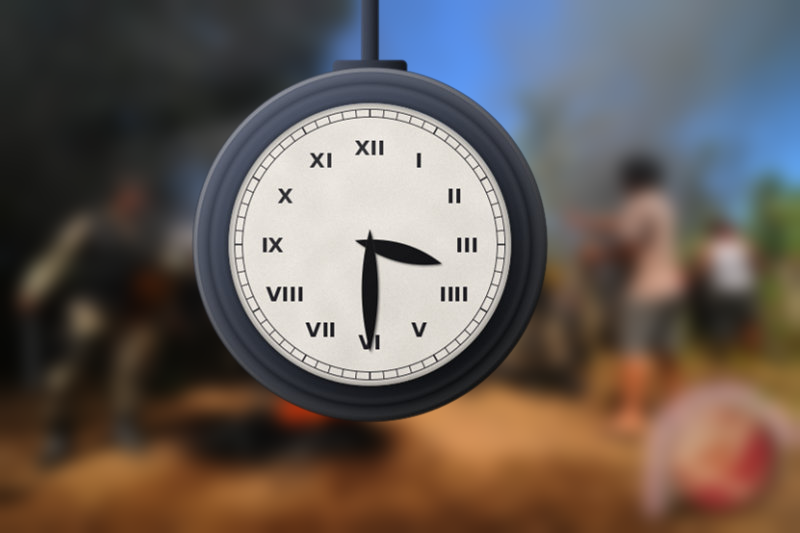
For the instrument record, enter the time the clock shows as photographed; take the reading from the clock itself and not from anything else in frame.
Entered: 3:30
